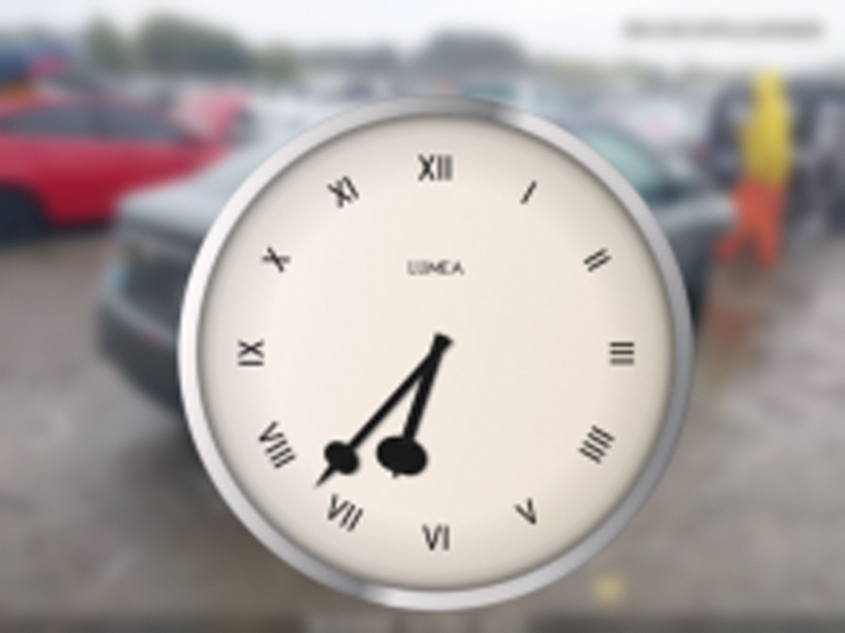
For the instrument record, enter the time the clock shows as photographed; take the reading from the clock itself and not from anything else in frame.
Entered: 6:37
